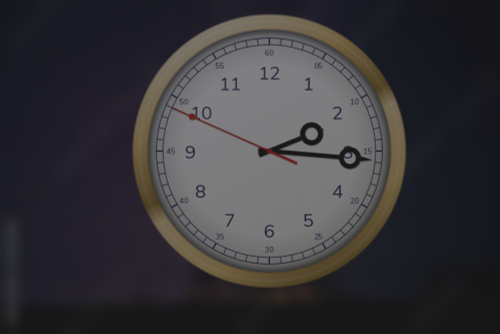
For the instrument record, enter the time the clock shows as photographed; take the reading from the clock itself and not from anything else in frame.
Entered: 2:15:49
